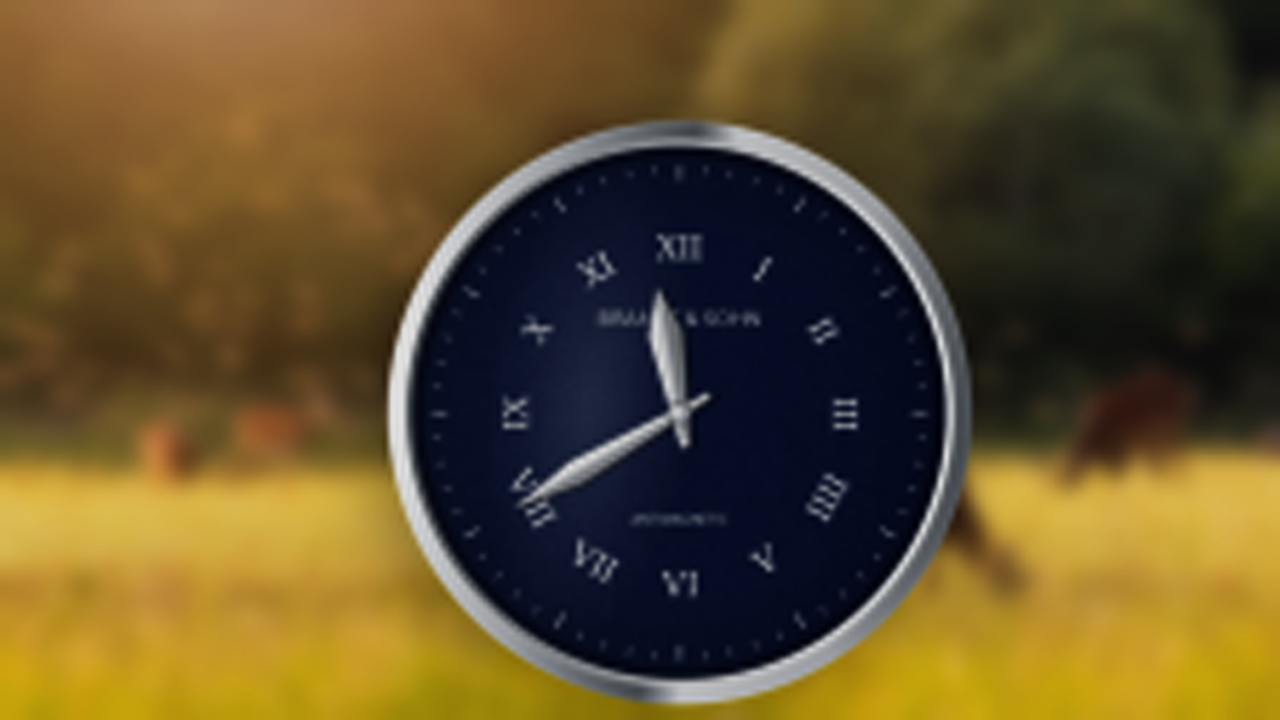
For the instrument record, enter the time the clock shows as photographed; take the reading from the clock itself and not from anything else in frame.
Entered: 11:40
